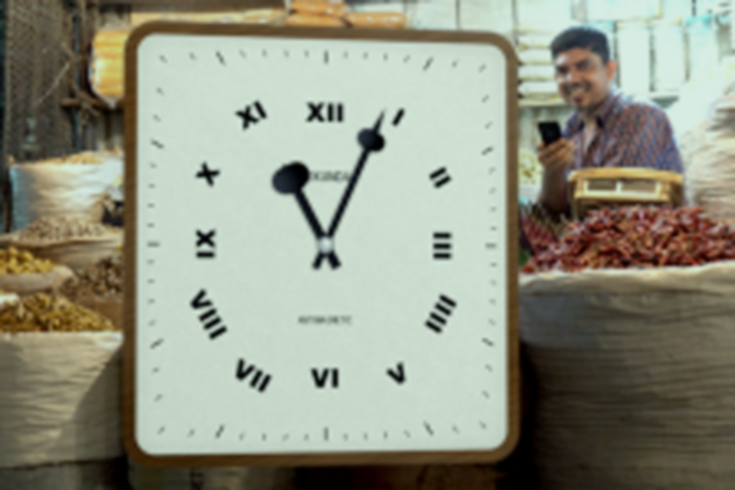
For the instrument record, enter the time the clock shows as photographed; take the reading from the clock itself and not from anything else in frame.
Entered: 11:04
